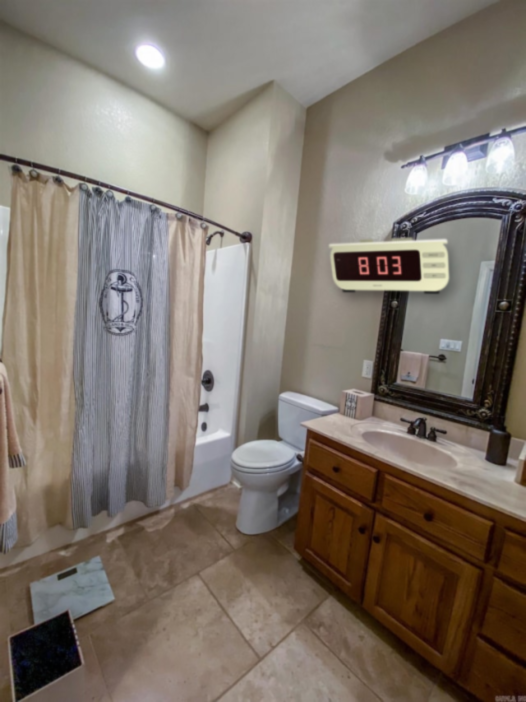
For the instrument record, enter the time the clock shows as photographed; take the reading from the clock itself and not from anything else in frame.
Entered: 8:03
